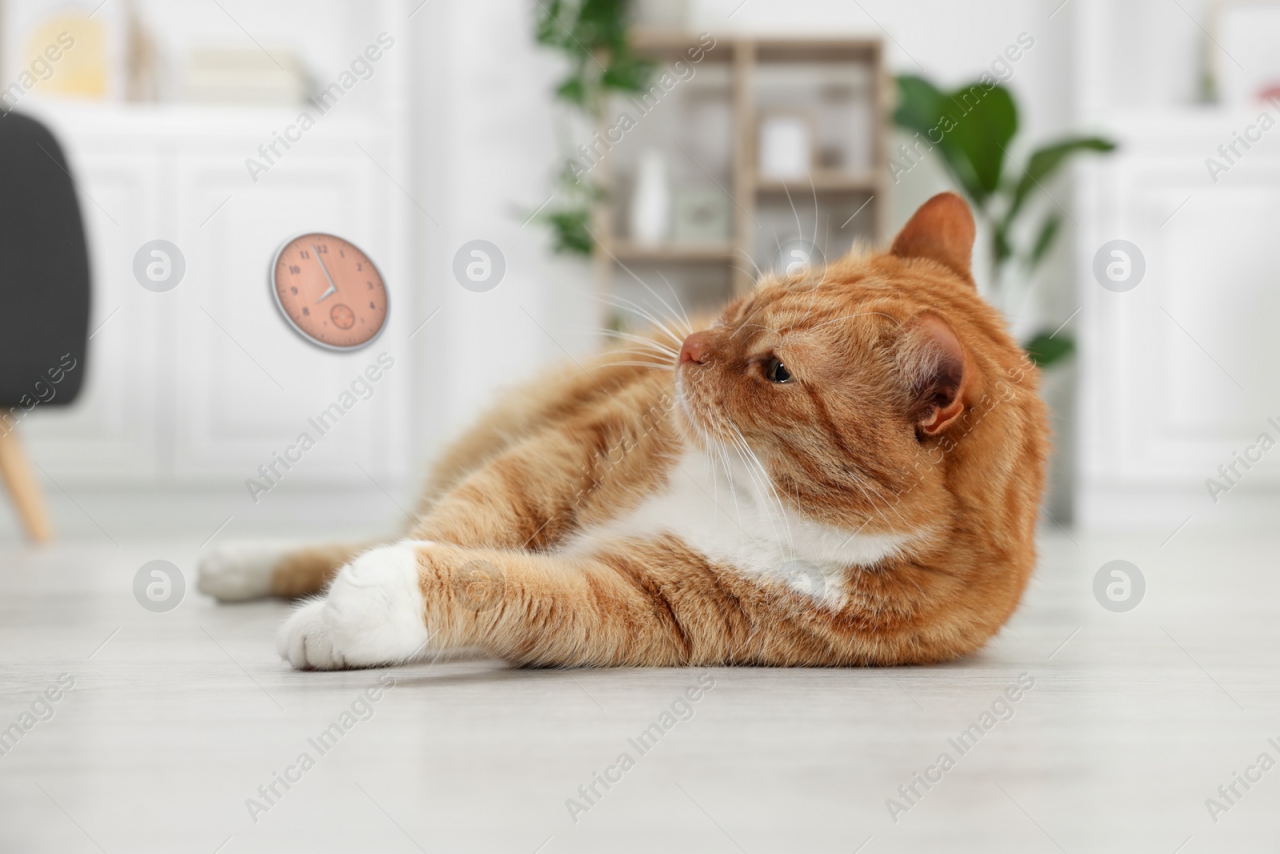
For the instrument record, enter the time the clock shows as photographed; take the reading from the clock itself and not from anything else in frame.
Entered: 7:58
